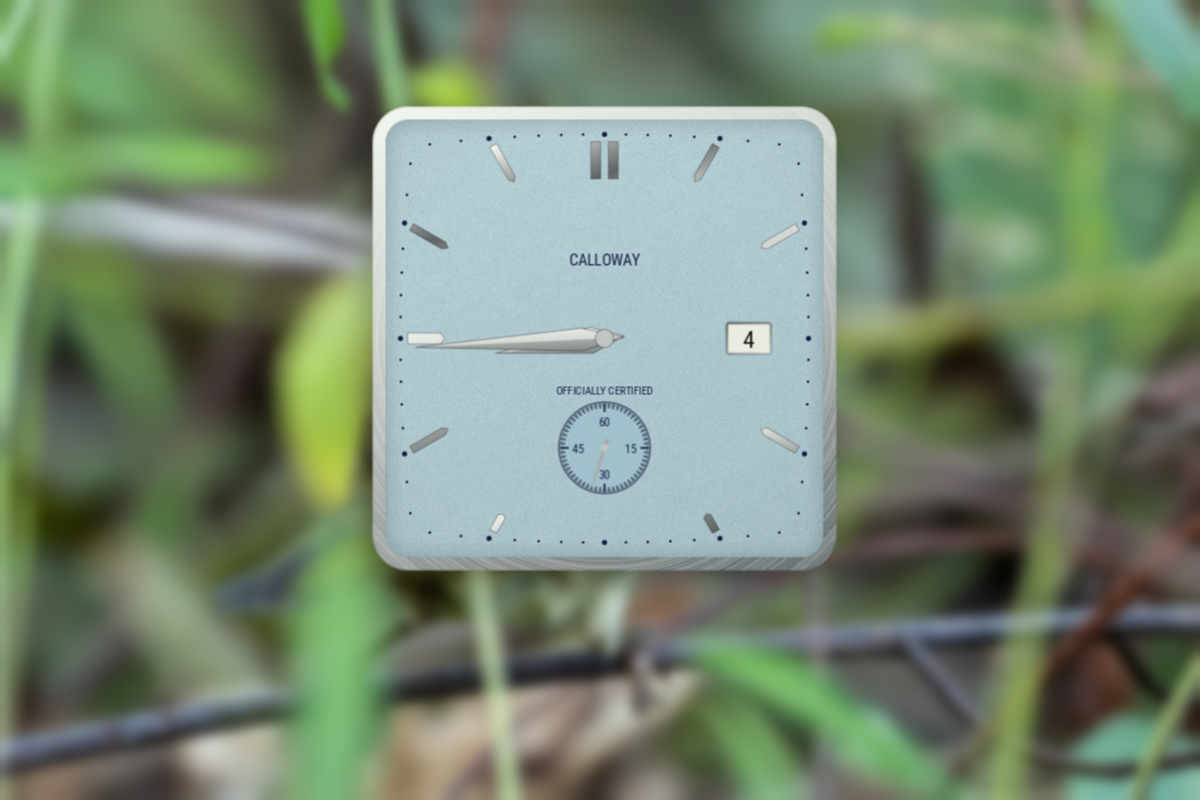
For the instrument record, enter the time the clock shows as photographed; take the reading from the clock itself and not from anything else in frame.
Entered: 8:44:33
